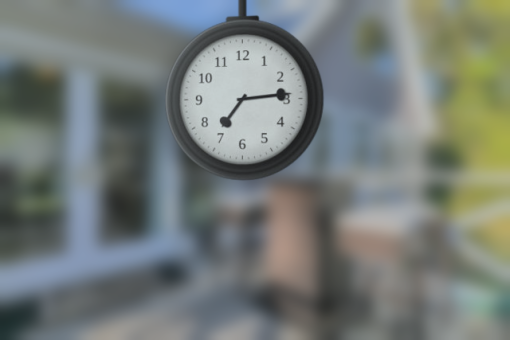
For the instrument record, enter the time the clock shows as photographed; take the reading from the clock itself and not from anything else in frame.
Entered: 7:14
